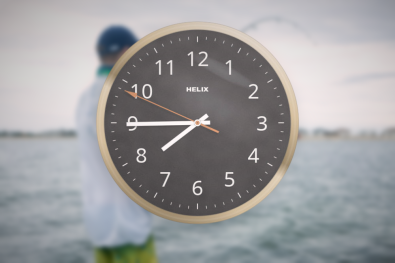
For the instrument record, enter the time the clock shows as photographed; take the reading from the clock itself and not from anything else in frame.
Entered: 7:44:49
